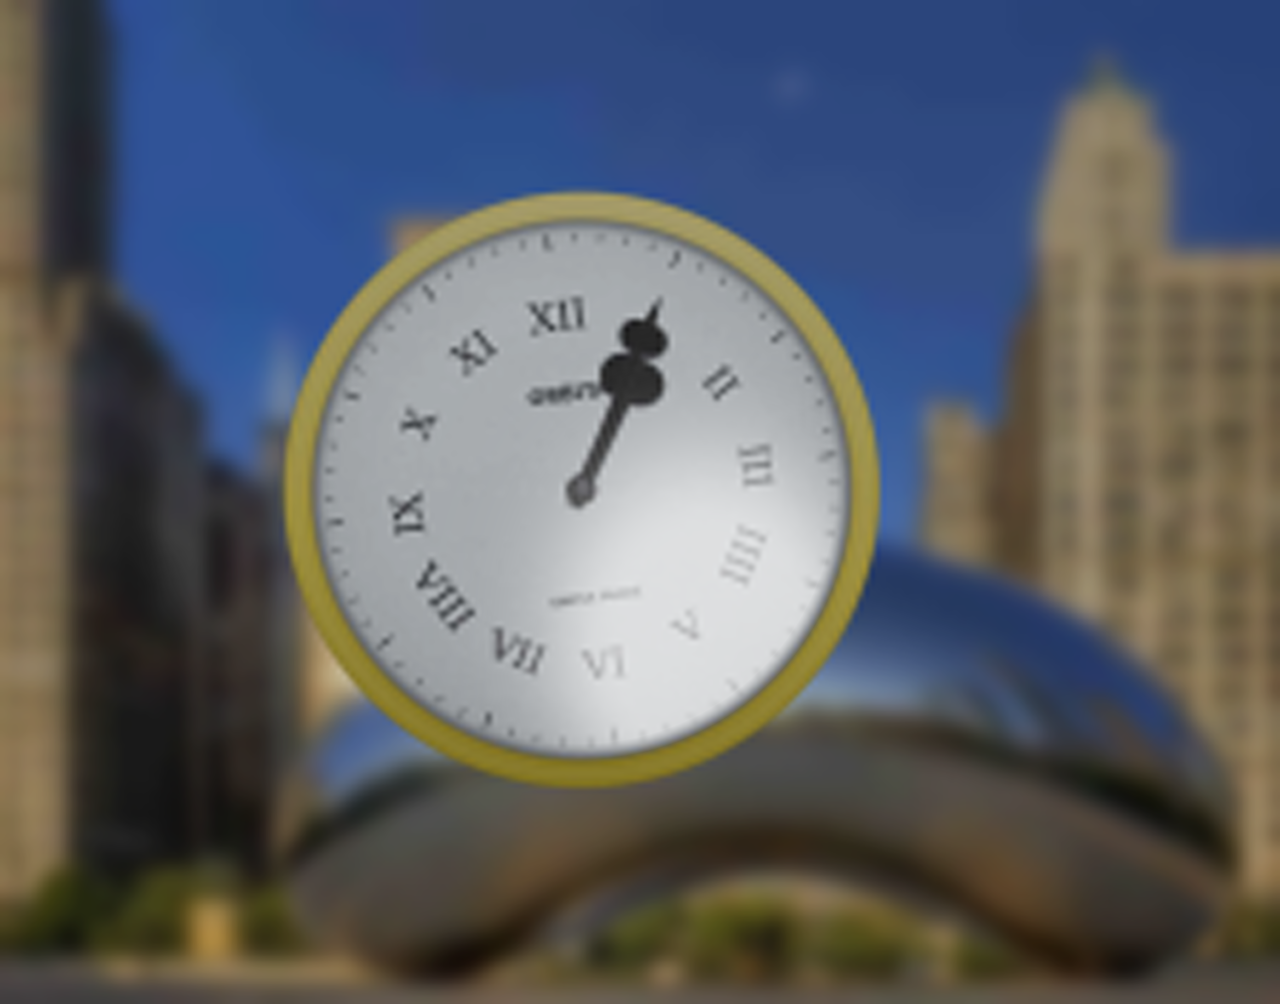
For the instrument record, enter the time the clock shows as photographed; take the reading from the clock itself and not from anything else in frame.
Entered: 1:05
